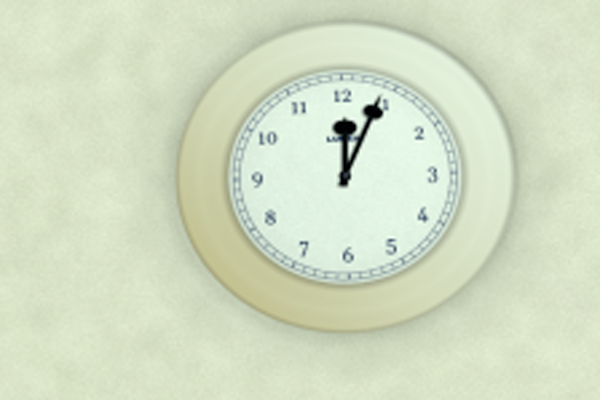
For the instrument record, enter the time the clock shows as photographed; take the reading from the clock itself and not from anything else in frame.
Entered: 12:04
